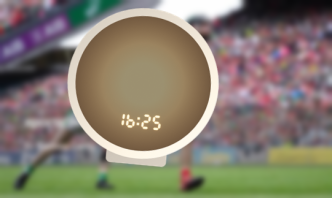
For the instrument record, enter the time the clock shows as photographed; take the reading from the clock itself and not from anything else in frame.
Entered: 16:25
